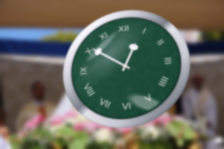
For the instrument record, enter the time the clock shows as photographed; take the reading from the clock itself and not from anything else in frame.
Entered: 12:51
